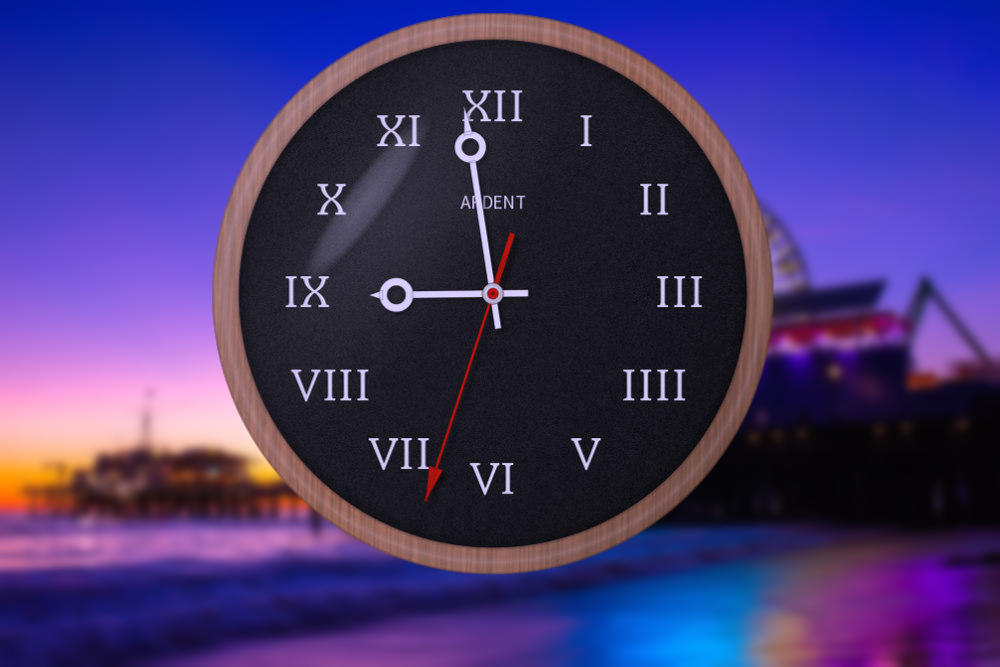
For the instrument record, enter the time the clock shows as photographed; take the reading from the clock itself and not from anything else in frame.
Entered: 8:58:33
